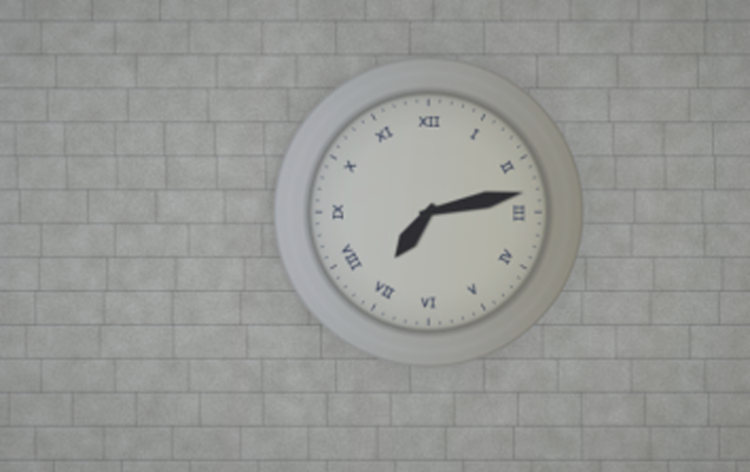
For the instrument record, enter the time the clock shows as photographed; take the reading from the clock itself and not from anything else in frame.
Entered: 7:13
